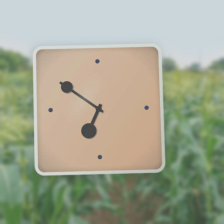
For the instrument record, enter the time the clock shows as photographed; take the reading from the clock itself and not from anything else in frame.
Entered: 6:51
